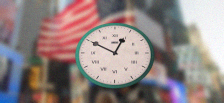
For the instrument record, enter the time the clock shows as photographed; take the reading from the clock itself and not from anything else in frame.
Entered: 12:50
